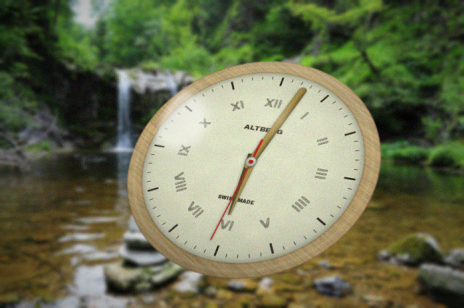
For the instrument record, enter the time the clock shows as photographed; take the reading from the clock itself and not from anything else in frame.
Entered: 6:02:31
